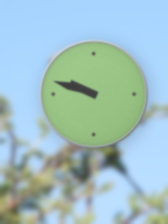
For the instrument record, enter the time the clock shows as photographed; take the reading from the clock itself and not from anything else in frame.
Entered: 9:48
